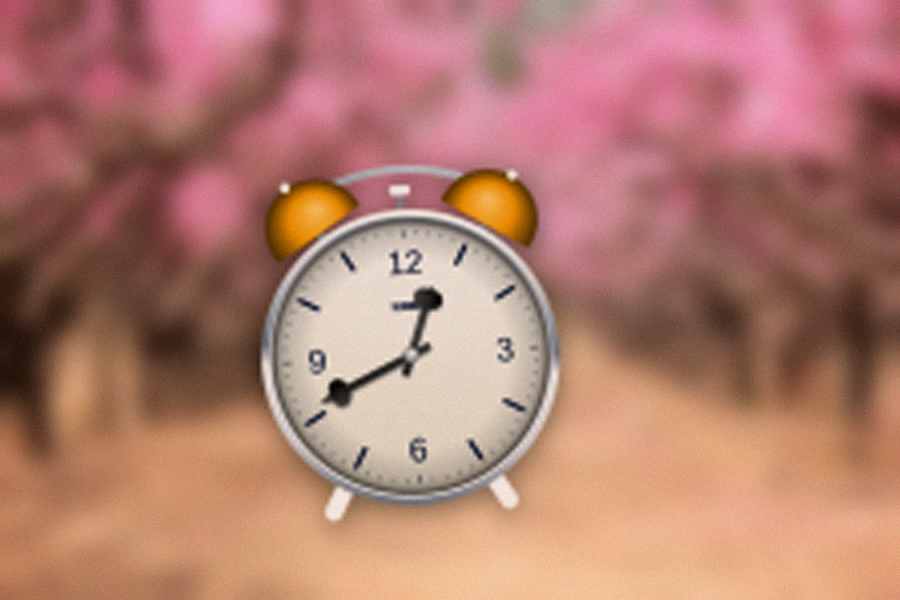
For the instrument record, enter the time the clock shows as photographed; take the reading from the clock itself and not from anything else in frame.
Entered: 12:41
